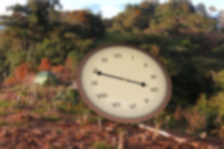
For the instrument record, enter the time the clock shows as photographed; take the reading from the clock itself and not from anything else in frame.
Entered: 3:49
